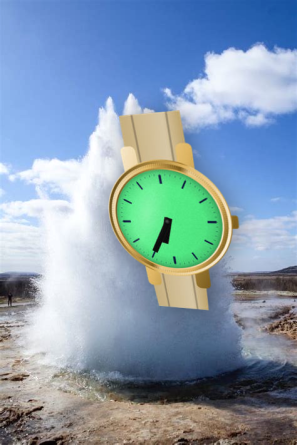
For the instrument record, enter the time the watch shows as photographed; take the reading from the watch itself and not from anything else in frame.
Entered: 6:35
